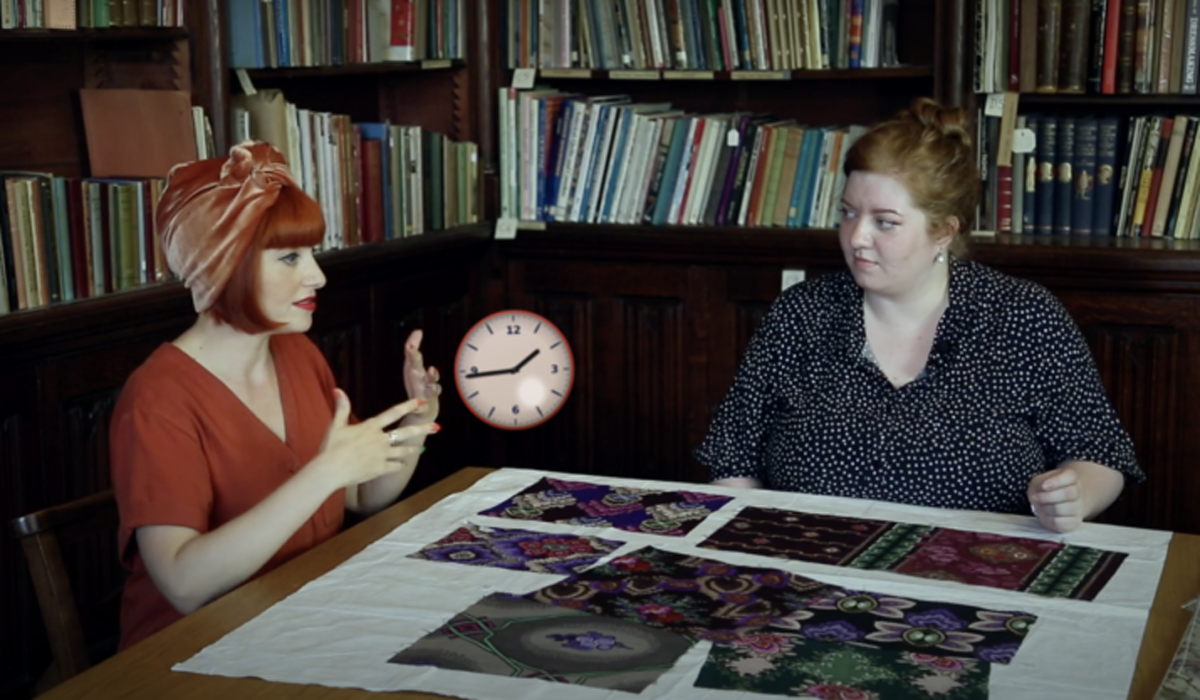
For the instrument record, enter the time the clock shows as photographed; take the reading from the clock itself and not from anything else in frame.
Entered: 1:44
